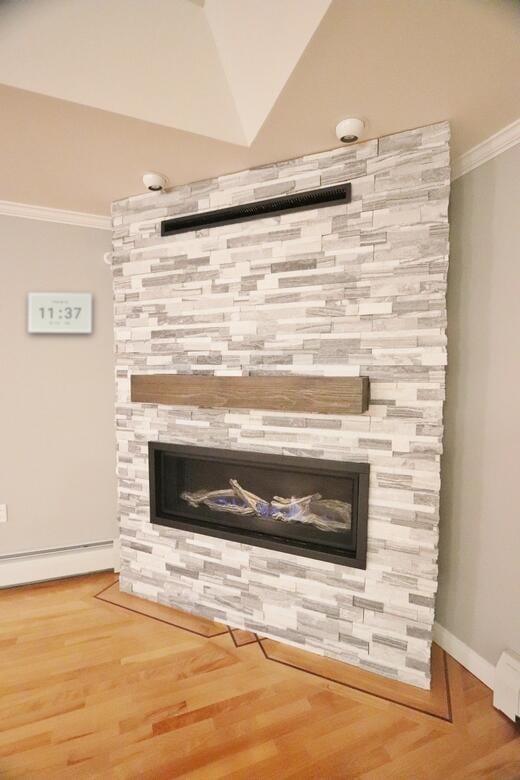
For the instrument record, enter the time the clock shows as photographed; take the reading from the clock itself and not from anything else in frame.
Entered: 11:37
